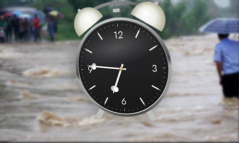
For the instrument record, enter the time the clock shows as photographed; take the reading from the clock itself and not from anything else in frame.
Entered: 6:46
